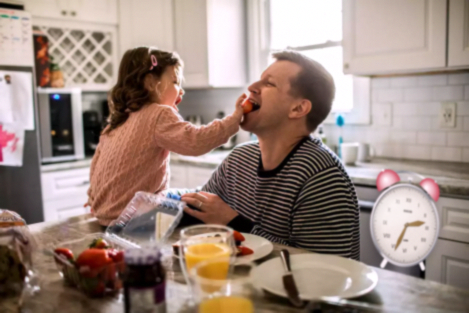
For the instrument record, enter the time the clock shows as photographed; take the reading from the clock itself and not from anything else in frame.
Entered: 2:34
